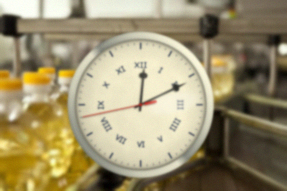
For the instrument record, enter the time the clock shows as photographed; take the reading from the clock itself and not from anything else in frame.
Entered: 12:10:43
